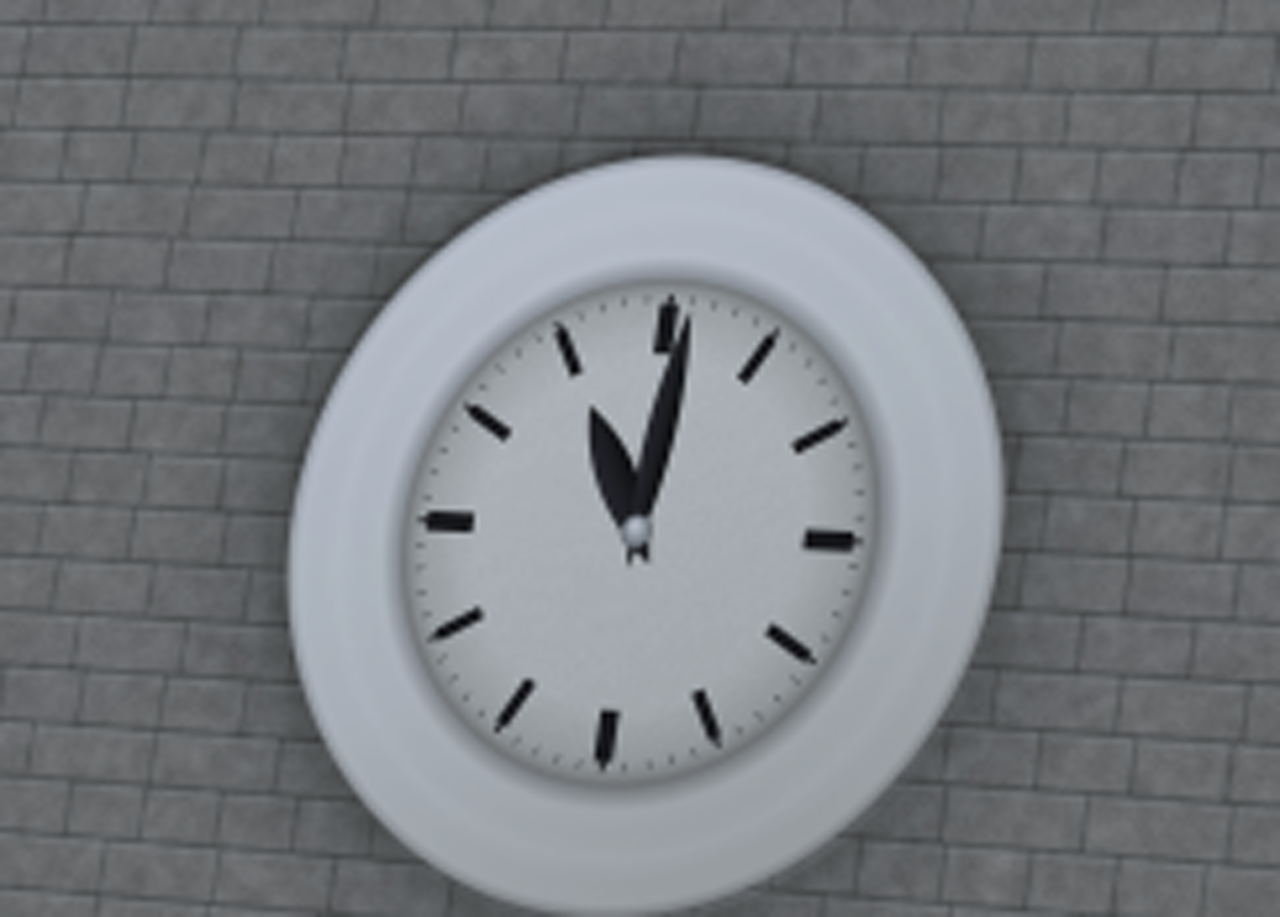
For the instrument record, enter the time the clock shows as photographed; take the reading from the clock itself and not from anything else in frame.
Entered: 11:01
